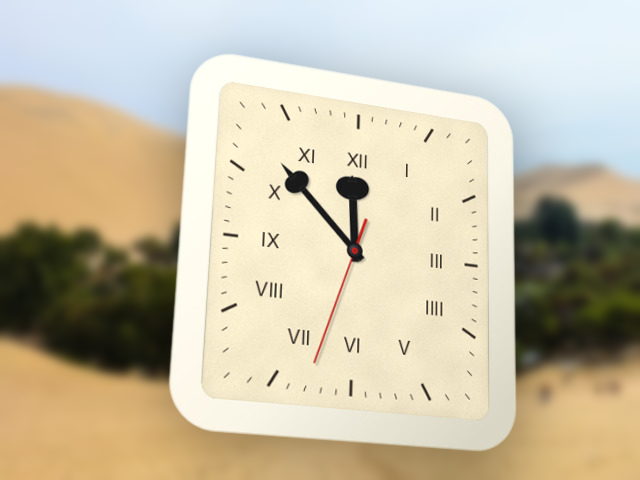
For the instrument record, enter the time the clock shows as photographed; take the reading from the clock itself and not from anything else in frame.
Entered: 11:52:33
